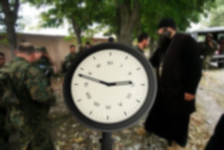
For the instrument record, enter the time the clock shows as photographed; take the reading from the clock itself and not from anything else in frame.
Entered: 2:48
